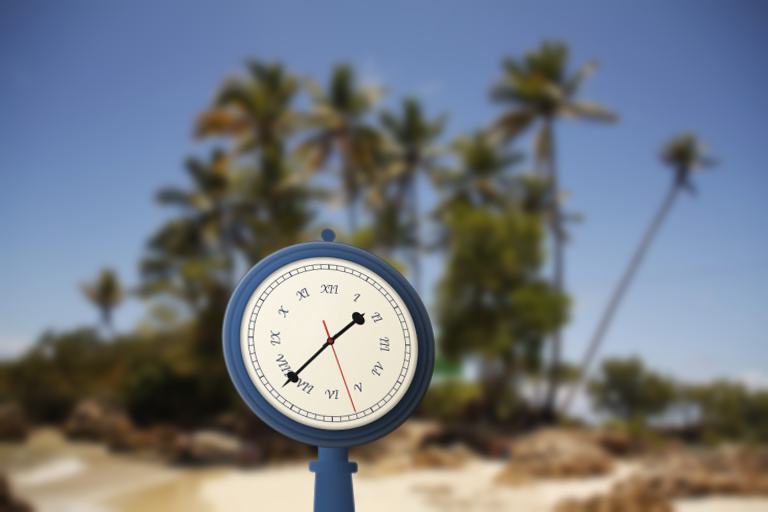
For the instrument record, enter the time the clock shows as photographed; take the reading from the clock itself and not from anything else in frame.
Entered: 1:37:27
